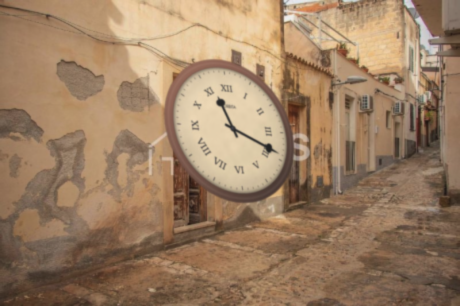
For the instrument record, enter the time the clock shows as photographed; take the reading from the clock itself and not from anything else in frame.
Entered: 11:19
